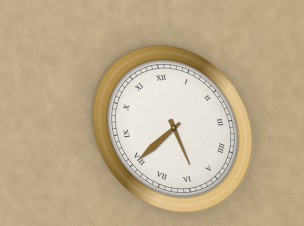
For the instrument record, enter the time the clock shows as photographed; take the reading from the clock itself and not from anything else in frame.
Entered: 5:40
